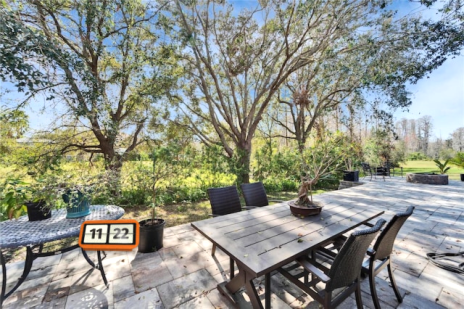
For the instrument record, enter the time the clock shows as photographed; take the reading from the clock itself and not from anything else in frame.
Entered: 11:22
